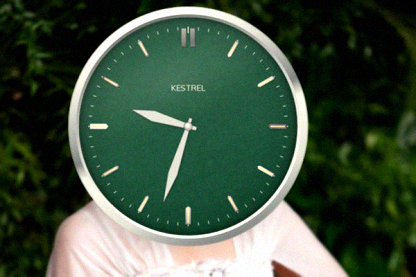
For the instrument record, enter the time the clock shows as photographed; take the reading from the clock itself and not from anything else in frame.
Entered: 9:33
